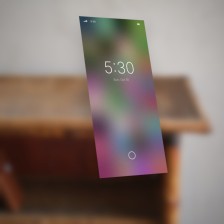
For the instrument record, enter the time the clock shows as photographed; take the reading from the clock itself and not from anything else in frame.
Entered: 5:30
